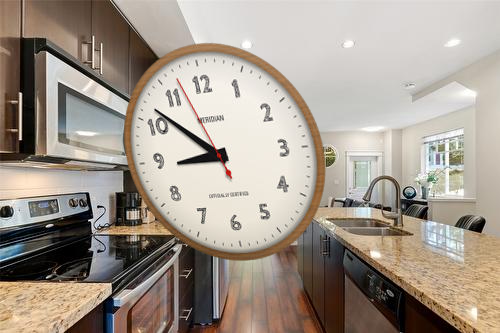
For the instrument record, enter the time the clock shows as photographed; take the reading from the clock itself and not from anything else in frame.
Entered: 8:51:57
